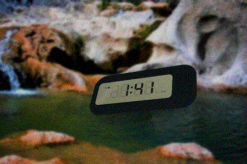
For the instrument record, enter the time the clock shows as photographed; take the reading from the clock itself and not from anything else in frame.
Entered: 1:41
